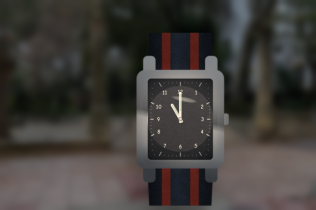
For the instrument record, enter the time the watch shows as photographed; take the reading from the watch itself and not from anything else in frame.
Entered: 11:00
